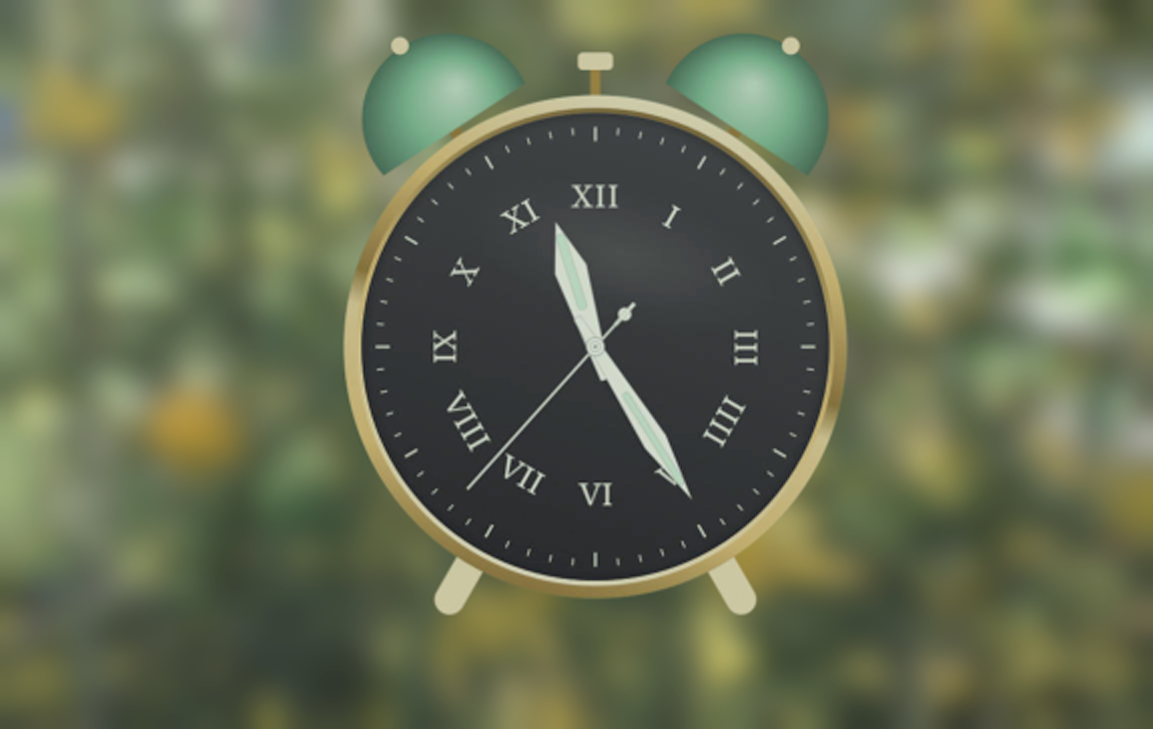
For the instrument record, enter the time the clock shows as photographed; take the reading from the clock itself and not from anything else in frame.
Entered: 11:24:37
